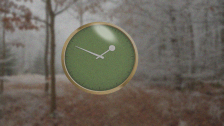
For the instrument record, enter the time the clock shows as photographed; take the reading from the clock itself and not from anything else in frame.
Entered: 1:49
